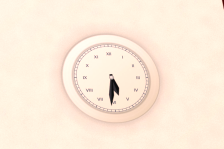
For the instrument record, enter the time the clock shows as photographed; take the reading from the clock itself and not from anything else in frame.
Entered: 5:31
